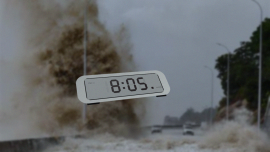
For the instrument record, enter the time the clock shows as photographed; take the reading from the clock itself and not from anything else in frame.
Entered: 8:05
